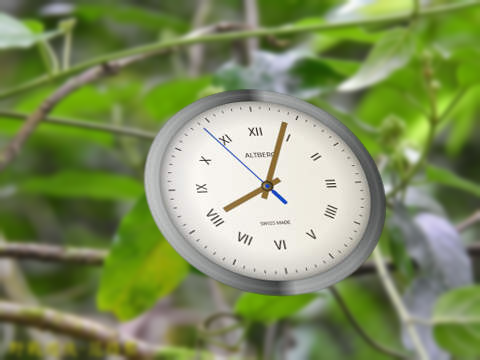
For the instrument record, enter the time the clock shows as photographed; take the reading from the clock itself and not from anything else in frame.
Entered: 8:03:54
